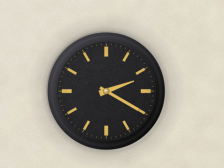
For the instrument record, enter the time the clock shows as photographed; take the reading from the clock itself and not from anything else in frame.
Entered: 2:20
